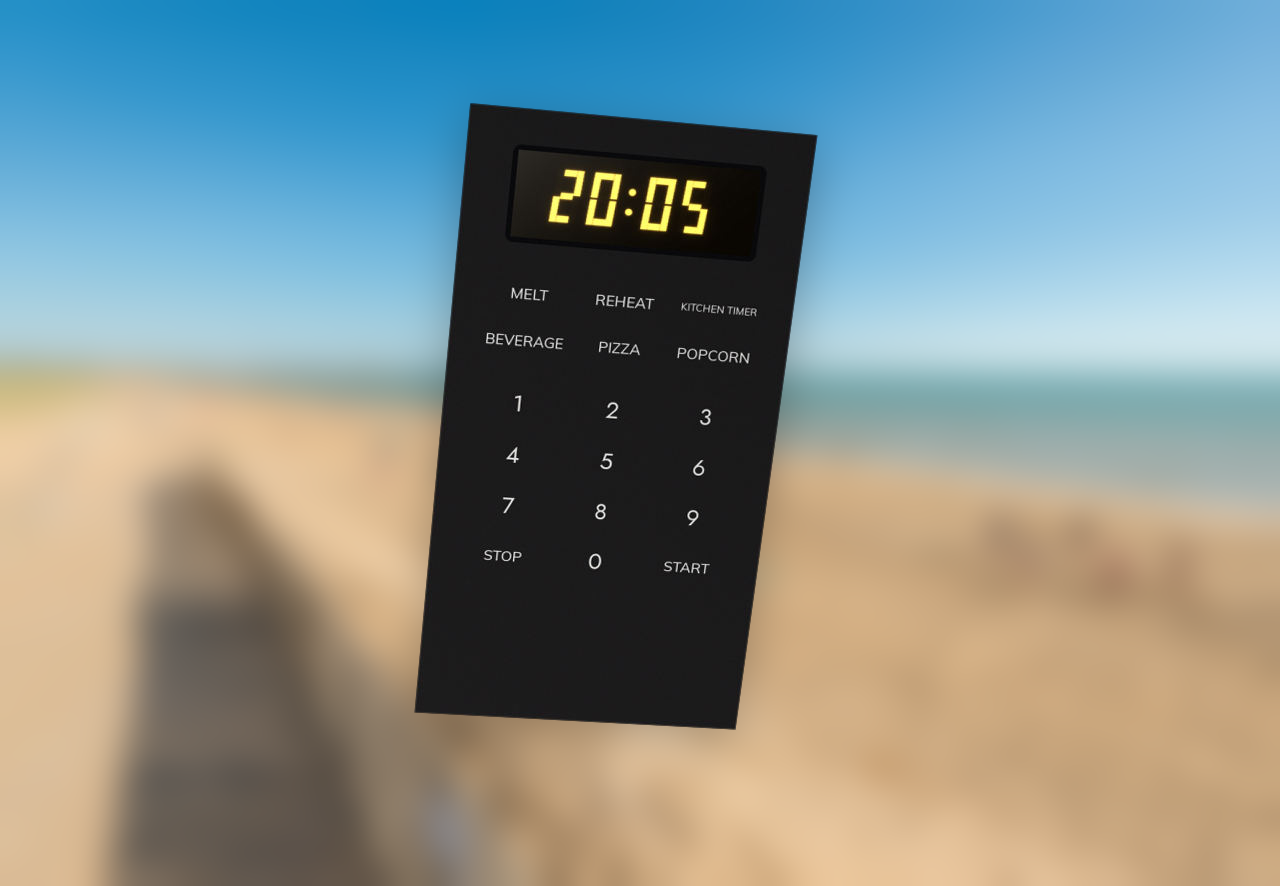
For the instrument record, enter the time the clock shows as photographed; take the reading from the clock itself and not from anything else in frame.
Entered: 20:05
